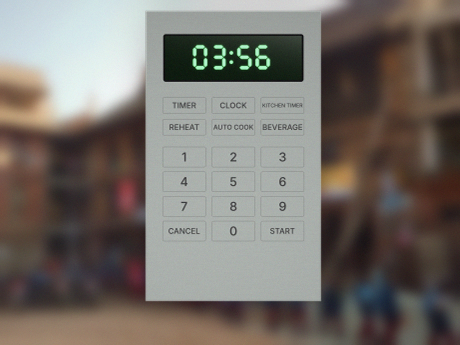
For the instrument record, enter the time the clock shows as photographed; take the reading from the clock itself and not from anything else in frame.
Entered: 3:56
